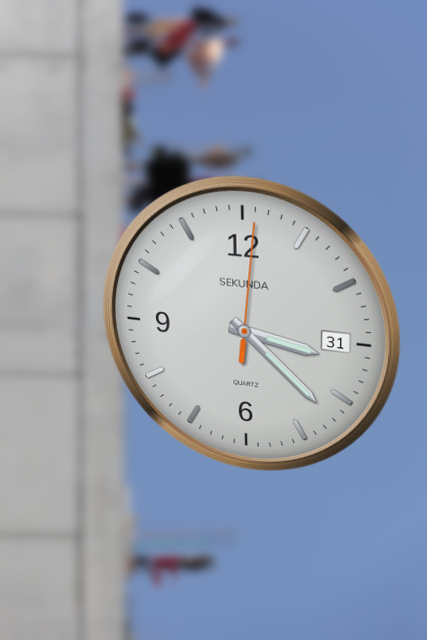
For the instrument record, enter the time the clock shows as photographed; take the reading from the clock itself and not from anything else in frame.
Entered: 3:22:01
